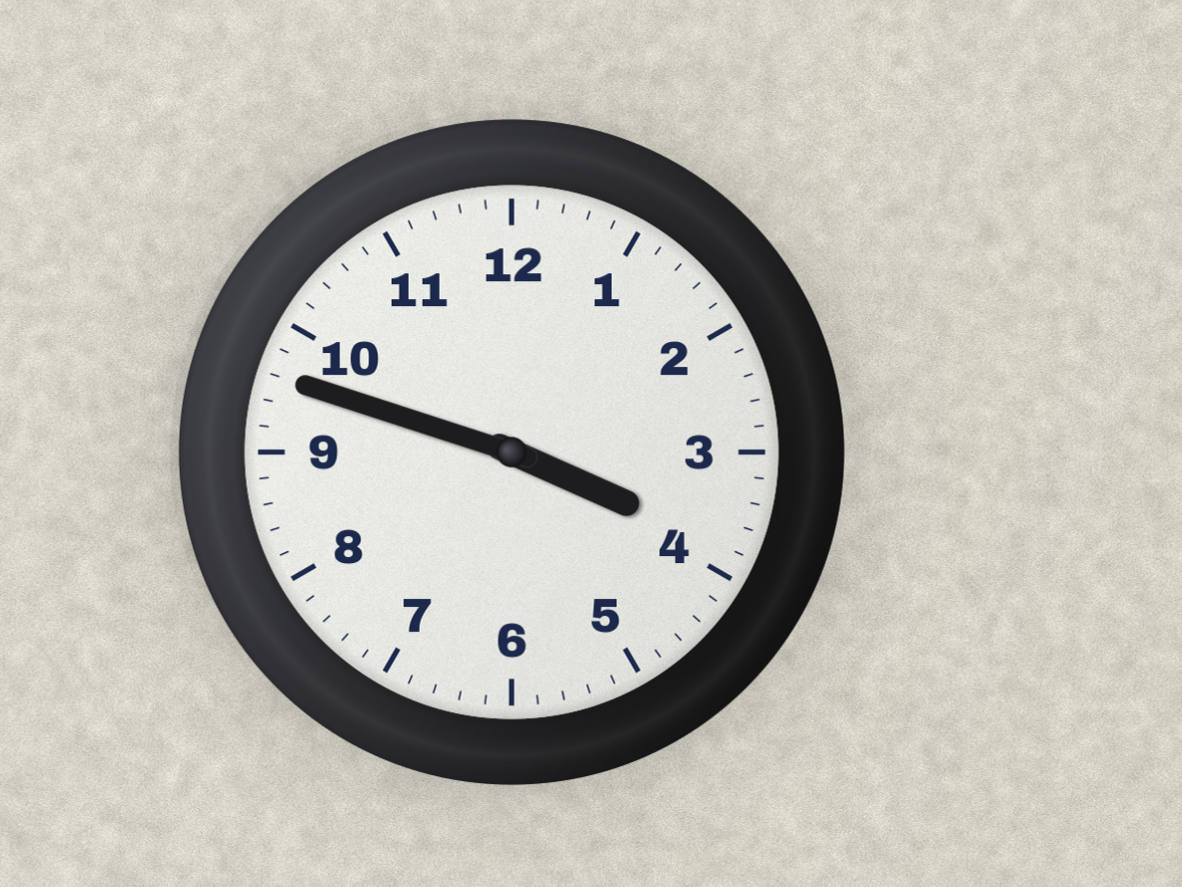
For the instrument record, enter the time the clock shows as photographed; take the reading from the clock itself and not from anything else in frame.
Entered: 3:48
